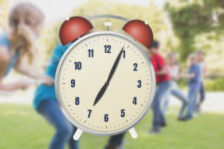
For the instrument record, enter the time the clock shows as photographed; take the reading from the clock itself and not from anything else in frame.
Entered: 7:04
